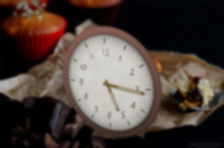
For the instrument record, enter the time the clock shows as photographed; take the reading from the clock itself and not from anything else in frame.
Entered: 5:16
